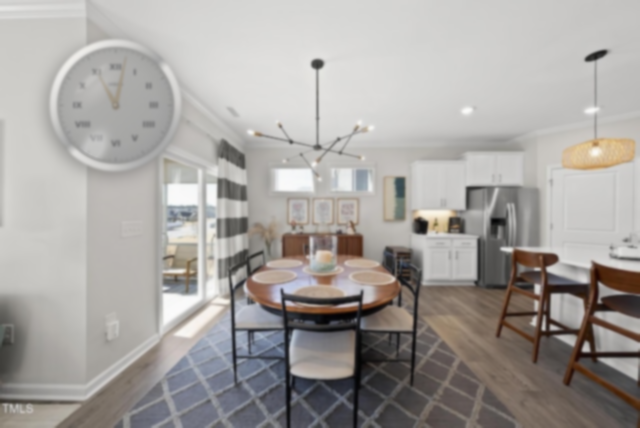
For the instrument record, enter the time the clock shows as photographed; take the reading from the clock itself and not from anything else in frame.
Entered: 11:02
